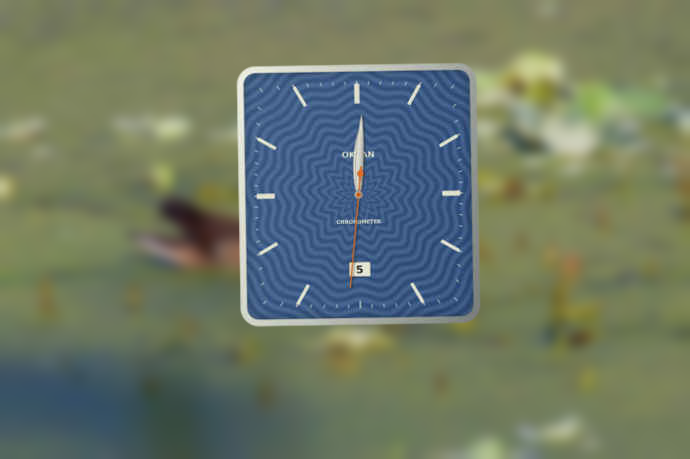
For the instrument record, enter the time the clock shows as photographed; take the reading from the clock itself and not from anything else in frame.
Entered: 12:00:31
